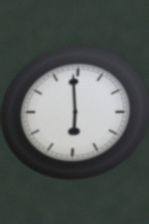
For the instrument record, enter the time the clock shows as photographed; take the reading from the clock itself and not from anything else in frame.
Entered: 5:59
